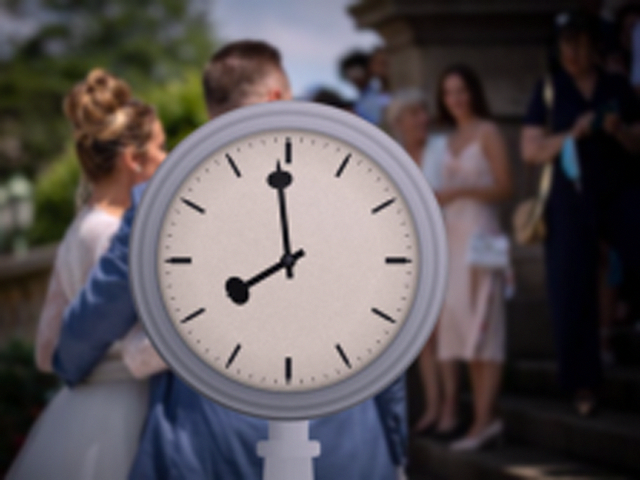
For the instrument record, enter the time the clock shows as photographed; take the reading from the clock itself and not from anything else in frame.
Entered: 7:59
